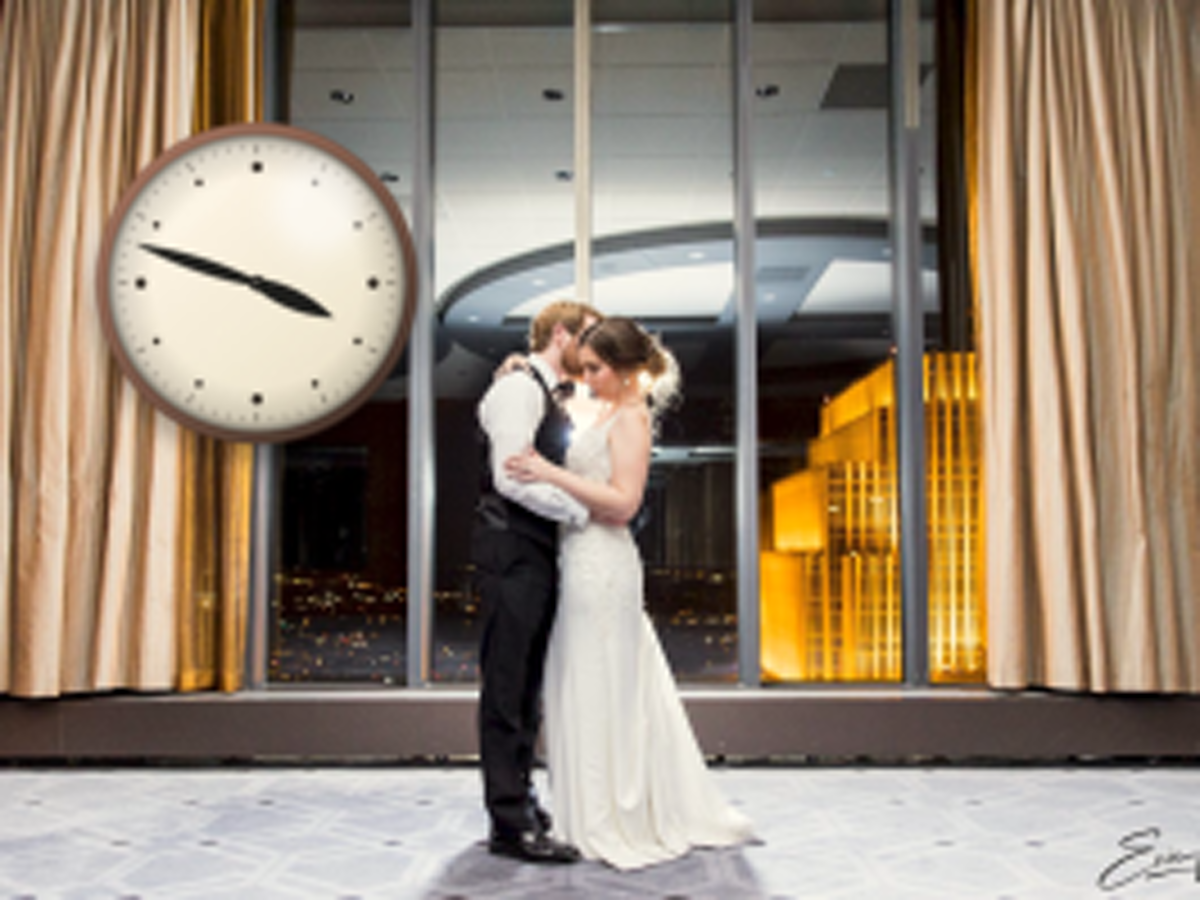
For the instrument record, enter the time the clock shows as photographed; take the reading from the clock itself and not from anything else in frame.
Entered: 3:48
